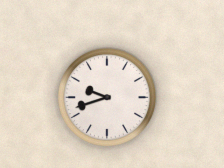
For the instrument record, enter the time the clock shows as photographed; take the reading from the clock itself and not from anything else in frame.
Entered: 9:42
